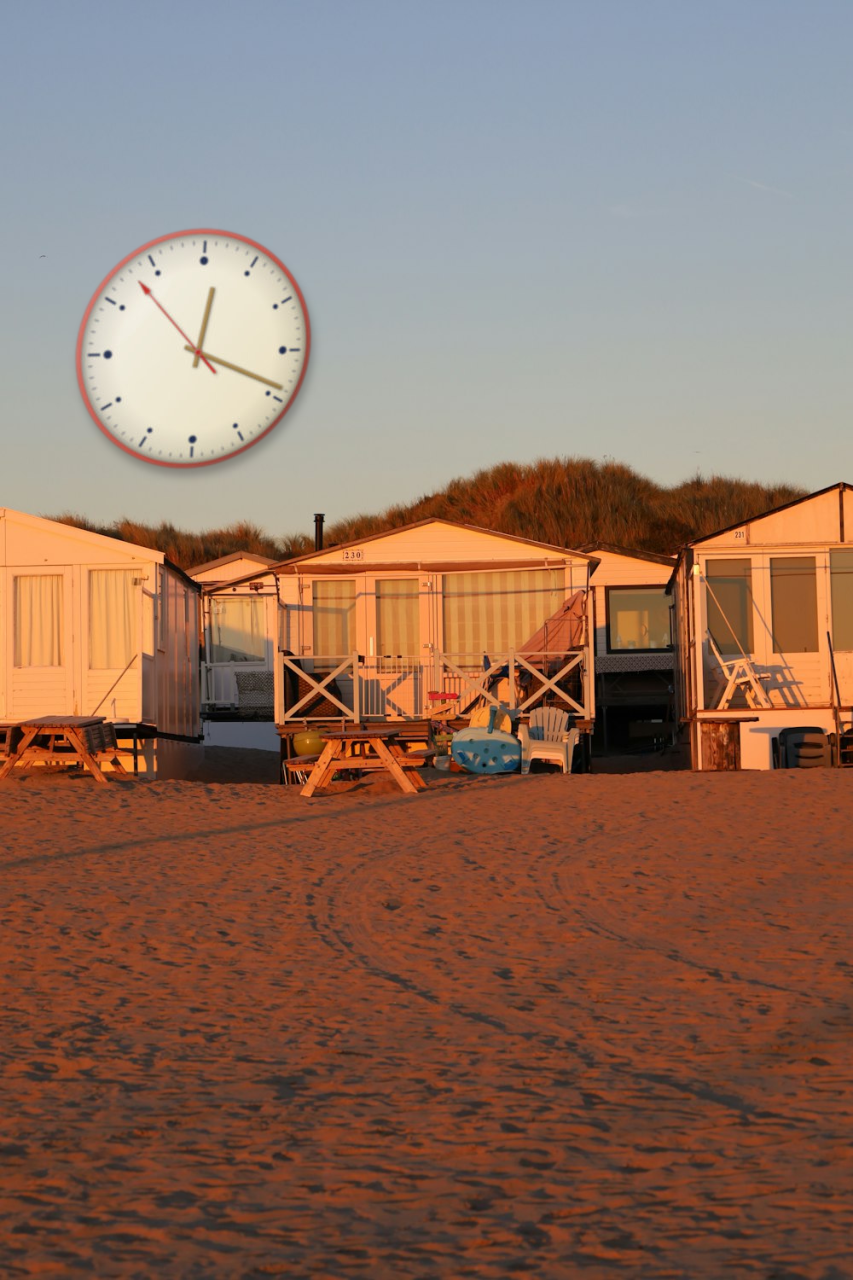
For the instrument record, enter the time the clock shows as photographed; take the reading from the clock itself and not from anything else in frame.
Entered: 12:18:53
